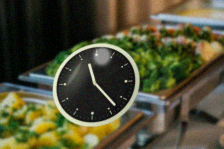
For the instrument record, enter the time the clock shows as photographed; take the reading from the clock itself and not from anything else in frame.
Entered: 11:23
